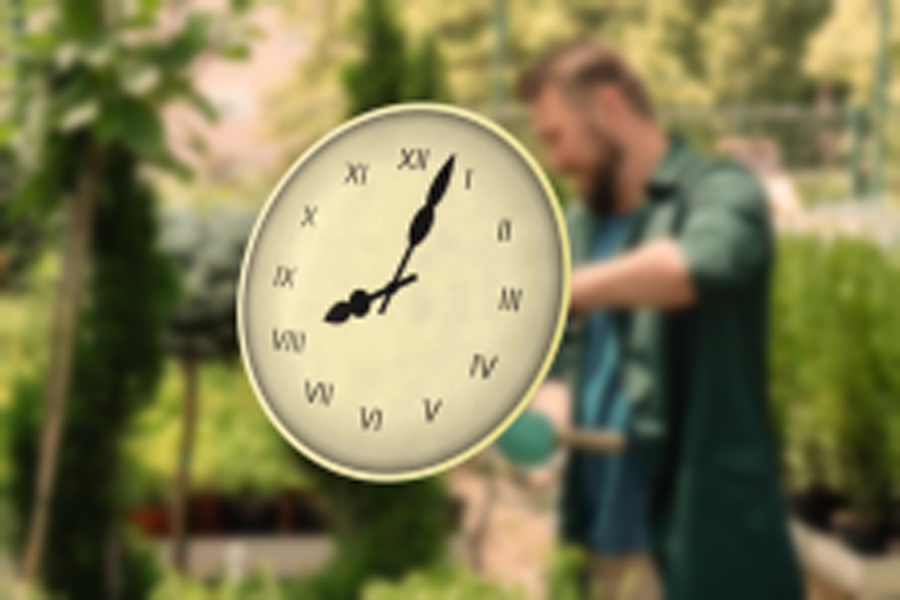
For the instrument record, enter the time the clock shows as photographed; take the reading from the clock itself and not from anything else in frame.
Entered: 8:03
